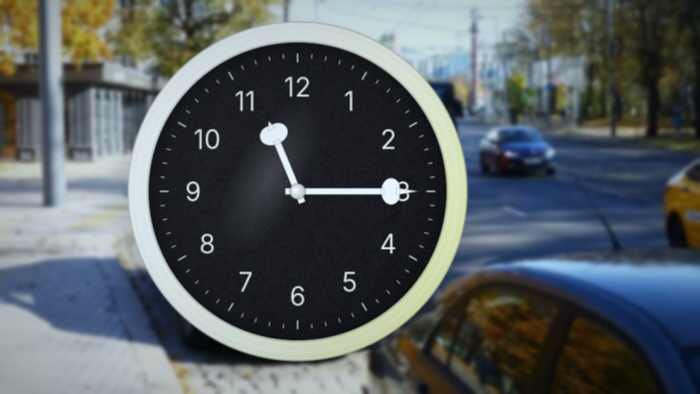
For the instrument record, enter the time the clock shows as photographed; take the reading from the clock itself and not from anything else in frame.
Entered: 11:15
